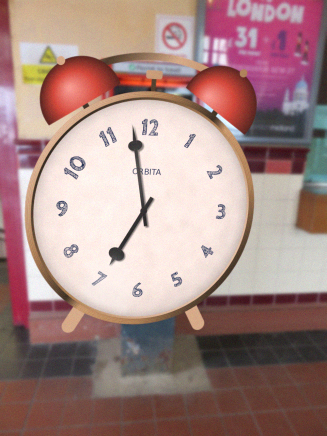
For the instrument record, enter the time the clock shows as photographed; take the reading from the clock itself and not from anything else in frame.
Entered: 6:58
